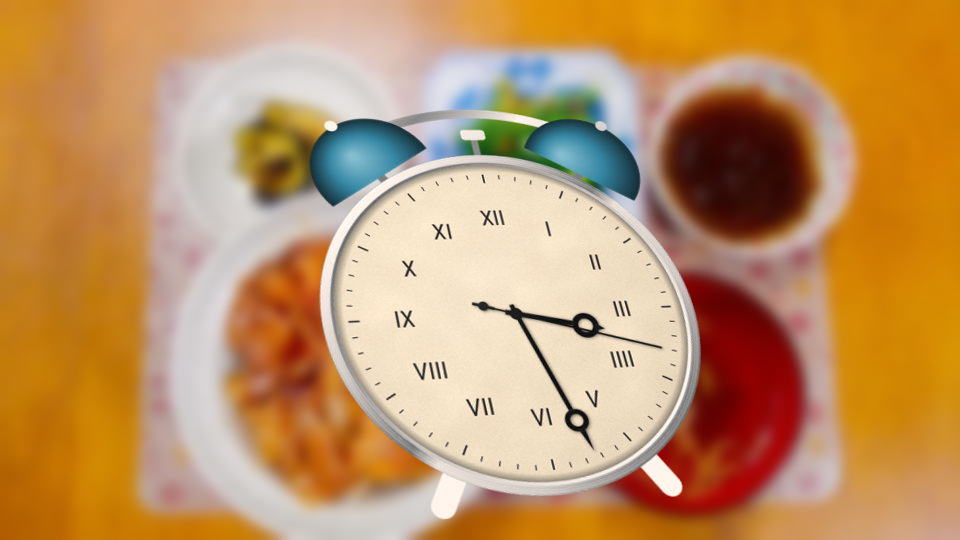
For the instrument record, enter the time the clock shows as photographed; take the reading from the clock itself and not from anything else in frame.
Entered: 3:27:18
